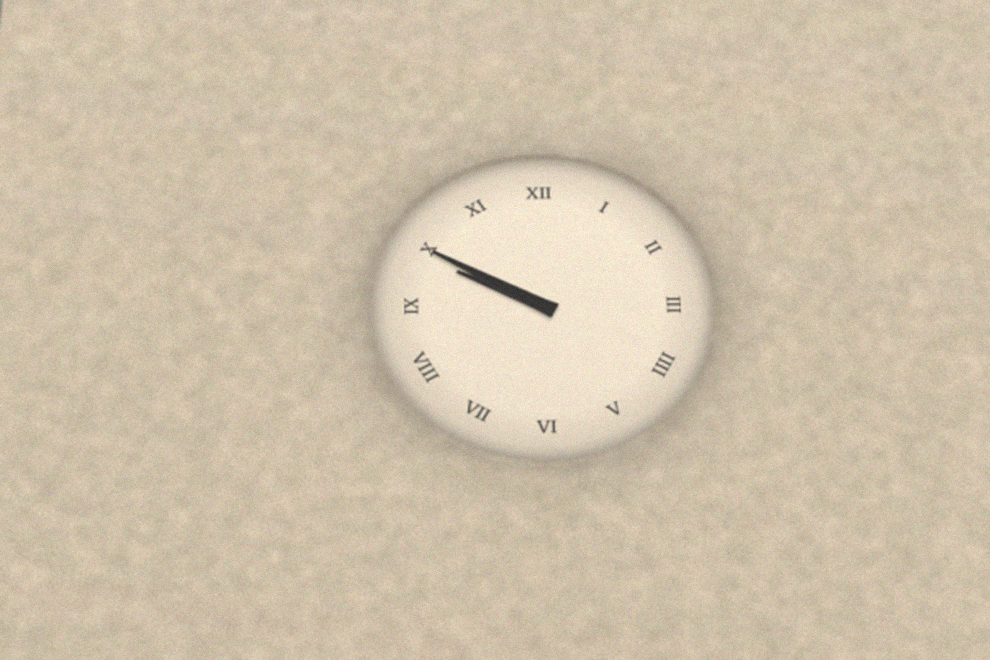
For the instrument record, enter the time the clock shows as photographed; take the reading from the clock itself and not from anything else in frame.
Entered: 9:50
